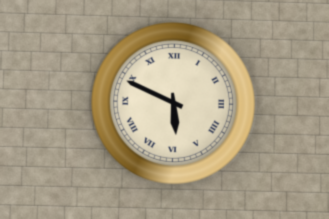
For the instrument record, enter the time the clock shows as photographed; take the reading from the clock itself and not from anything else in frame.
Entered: 5:49
